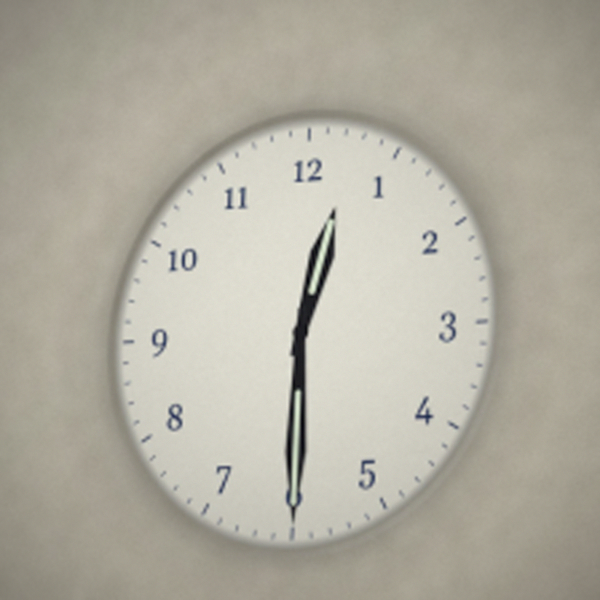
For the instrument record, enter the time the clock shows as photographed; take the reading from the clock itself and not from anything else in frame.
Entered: 12:30
